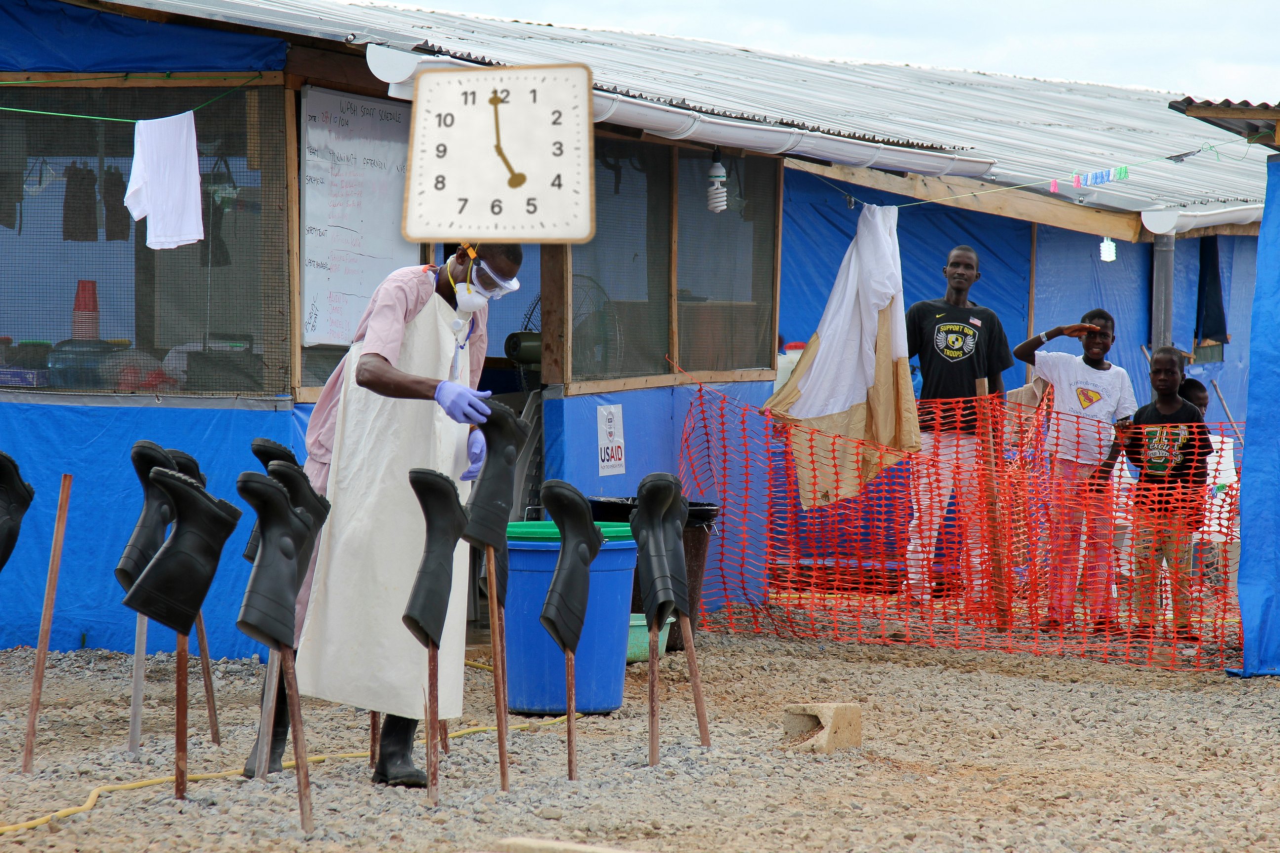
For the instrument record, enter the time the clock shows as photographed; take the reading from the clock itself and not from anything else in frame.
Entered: 4:59
